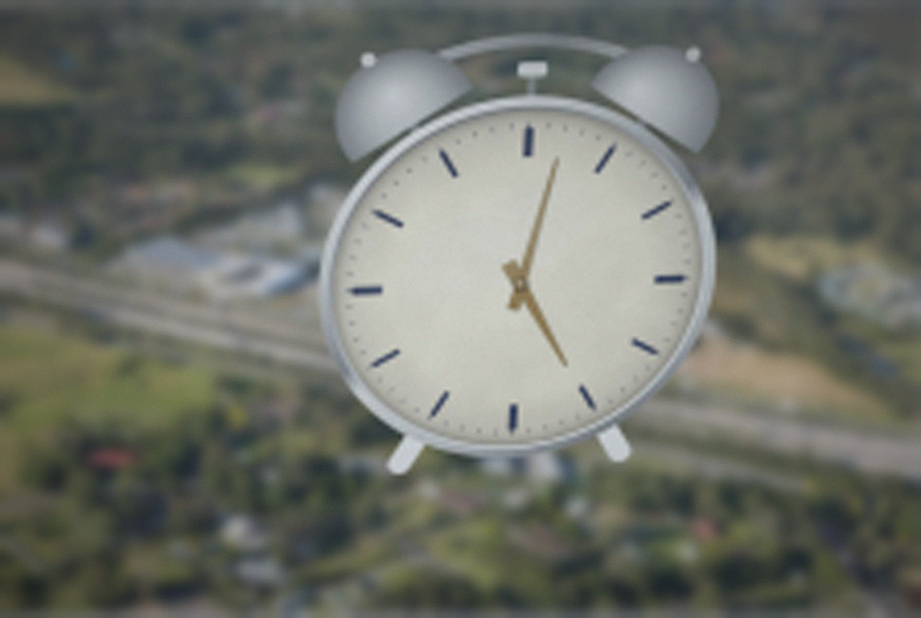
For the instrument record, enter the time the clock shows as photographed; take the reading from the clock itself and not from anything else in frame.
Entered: 5:02
